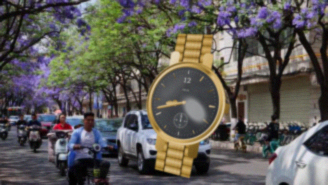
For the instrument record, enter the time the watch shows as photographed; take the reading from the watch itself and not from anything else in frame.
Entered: 8:42
